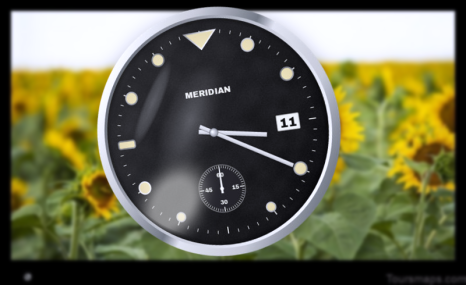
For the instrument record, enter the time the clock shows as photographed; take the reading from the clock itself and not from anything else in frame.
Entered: 3:20
